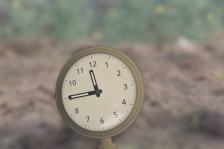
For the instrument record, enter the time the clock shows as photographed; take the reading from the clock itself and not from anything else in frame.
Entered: 11:45
